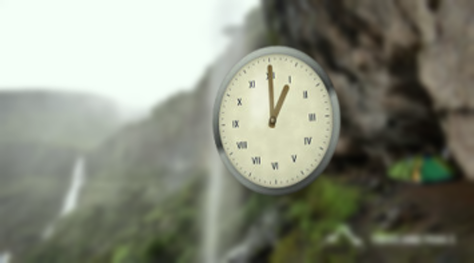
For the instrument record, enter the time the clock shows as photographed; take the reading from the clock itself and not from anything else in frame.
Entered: 1:00
